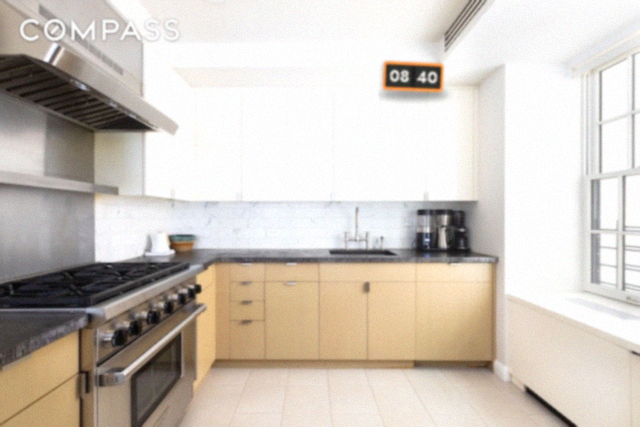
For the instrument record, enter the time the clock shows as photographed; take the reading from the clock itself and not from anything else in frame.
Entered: 8:40
